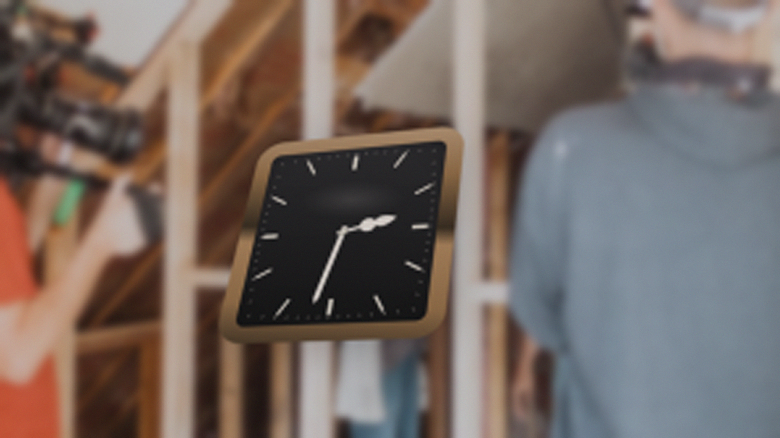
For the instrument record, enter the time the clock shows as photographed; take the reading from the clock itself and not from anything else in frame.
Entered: 2:32
